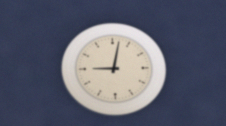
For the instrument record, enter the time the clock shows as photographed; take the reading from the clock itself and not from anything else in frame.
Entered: 9:02
